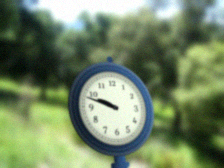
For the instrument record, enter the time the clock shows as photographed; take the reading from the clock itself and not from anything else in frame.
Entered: 9:48
